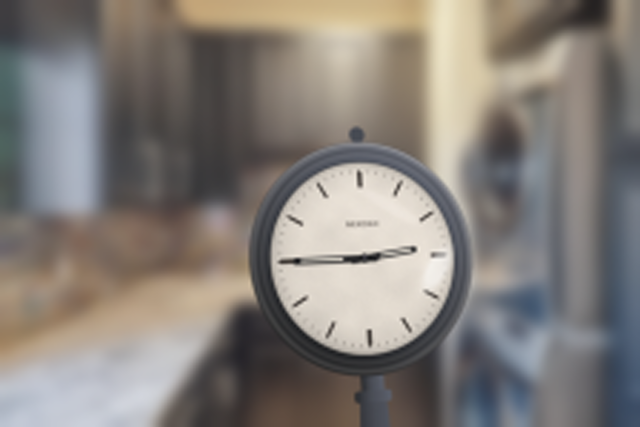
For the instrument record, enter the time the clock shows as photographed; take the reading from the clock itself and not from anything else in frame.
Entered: 2:45
